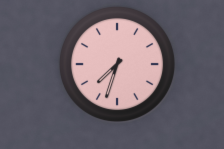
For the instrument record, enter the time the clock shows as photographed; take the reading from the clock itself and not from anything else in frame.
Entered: 7:33
